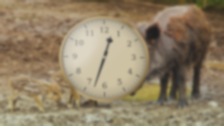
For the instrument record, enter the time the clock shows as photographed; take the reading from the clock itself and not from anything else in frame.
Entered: 12:33
